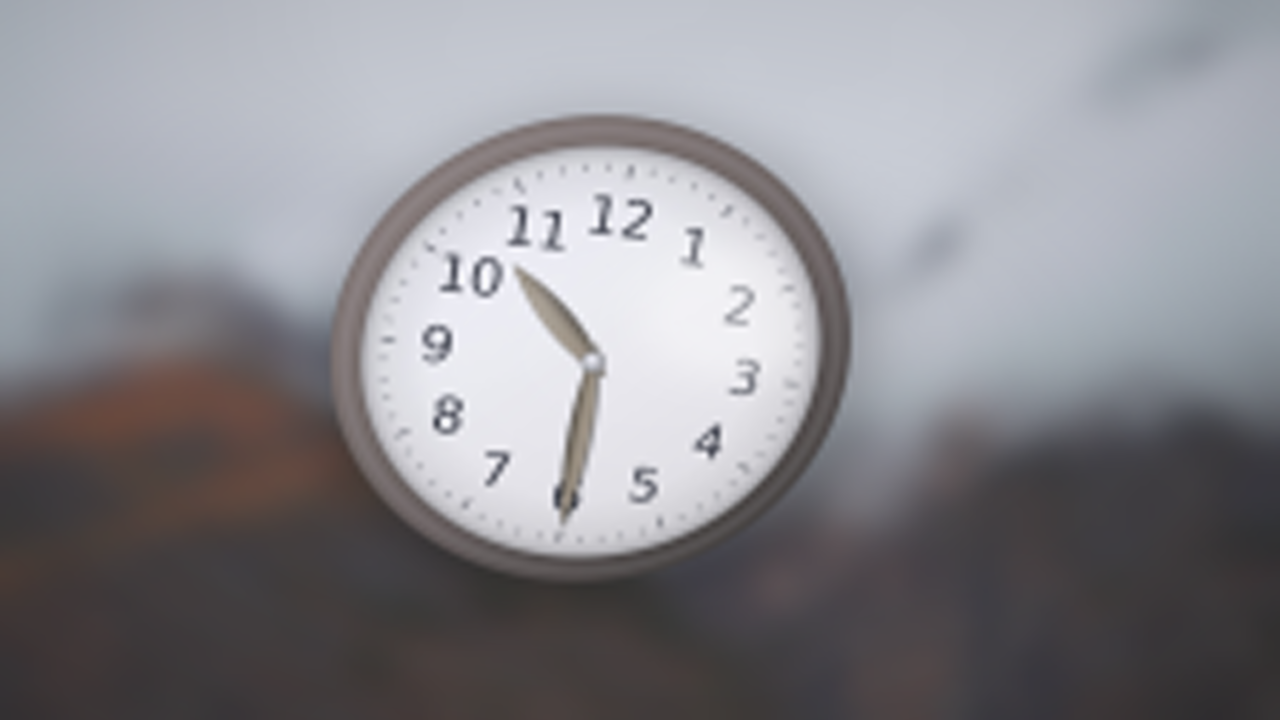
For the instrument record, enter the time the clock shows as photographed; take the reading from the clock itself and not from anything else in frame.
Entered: 10:30
